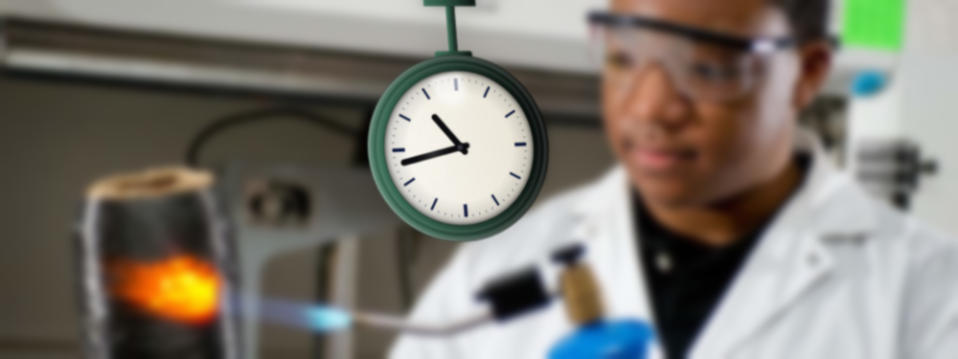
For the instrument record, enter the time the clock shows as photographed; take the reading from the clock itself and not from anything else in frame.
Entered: 10:43
